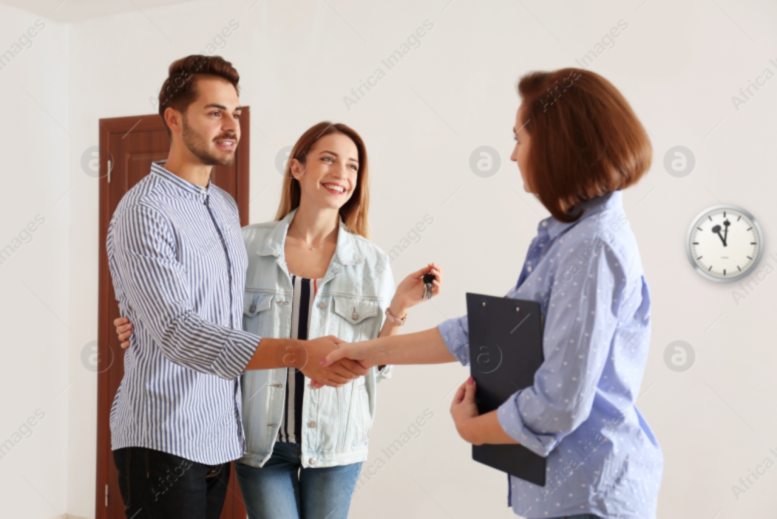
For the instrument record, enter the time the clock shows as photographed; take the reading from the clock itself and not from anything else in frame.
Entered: 11:01
